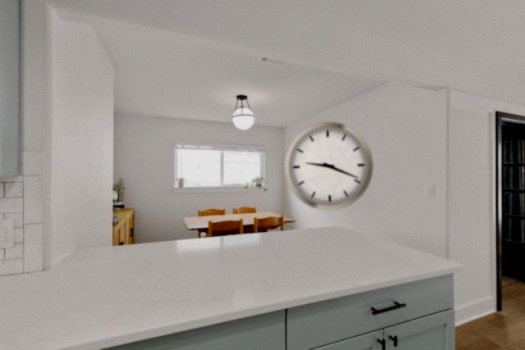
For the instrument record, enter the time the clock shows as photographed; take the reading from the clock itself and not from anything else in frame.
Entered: 9:19
